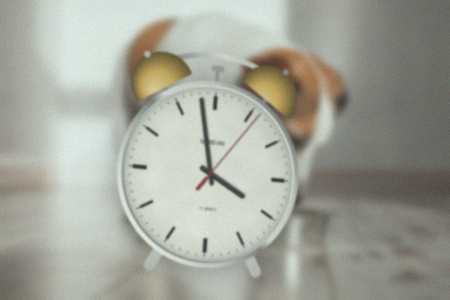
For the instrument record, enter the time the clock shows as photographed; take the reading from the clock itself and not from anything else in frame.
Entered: 3:58:06
